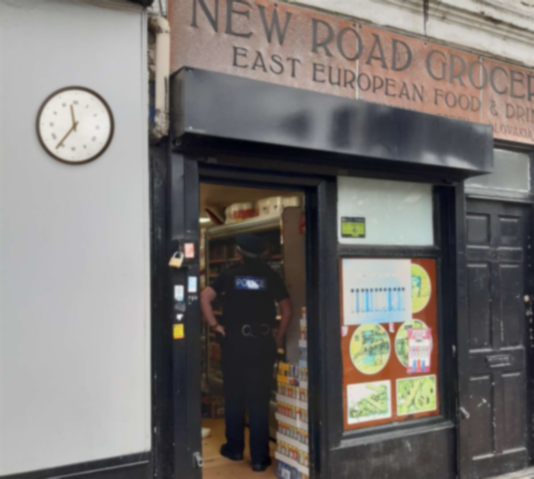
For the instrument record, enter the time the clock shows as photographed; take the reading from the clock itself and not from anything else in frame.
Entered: 11:36
